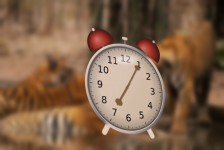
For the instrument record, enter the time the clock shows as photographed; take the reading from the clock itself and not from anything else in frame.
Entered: 7:05
